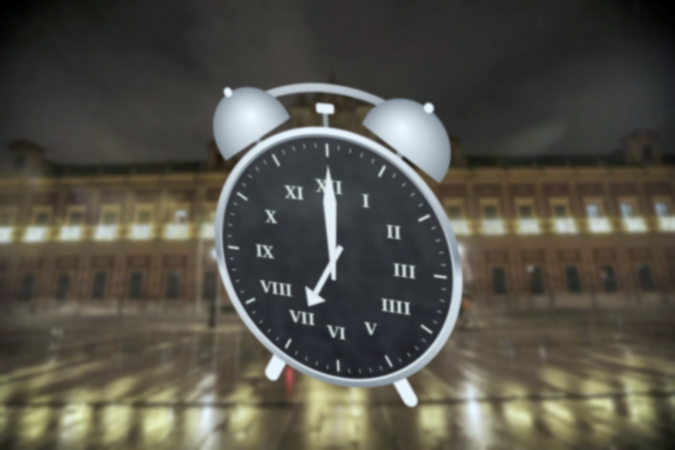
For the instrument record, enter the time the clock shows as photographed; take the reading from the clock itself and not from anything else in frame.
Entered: 7:00
